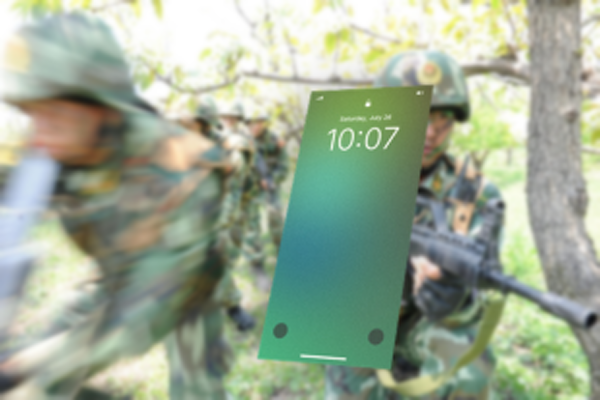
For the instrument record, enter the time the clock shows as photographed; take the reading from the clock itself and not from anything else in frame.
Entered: 10:07
